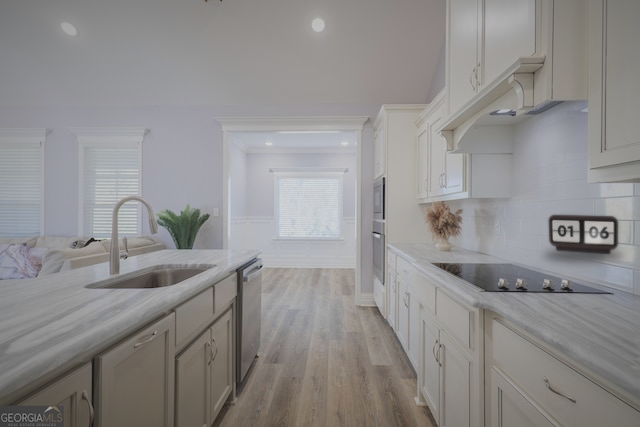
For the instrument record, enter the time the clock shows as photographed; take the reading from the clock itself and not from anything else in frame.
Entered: 1:06
